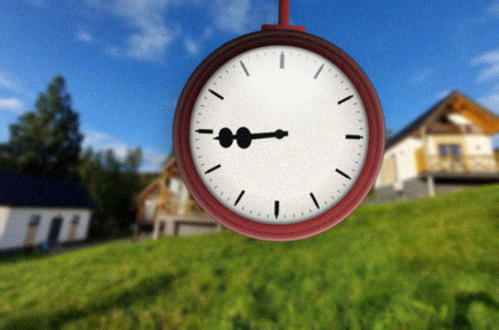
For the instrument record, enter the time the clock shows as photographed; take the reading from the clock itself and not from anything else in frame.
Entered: 8:44
